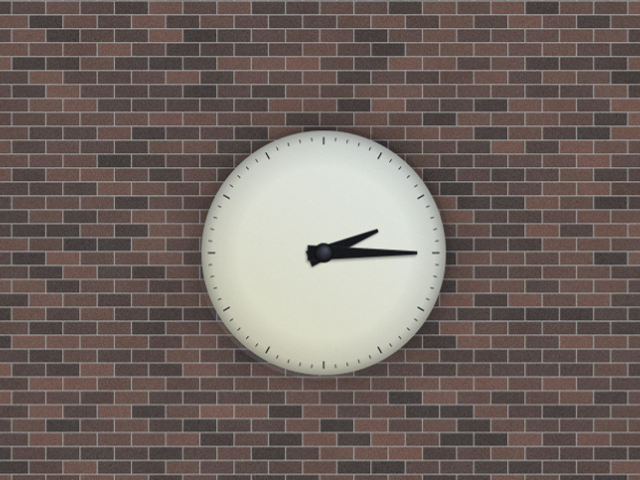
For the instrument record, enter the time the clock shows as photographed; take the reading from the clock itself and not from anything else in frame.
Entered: 2:15
